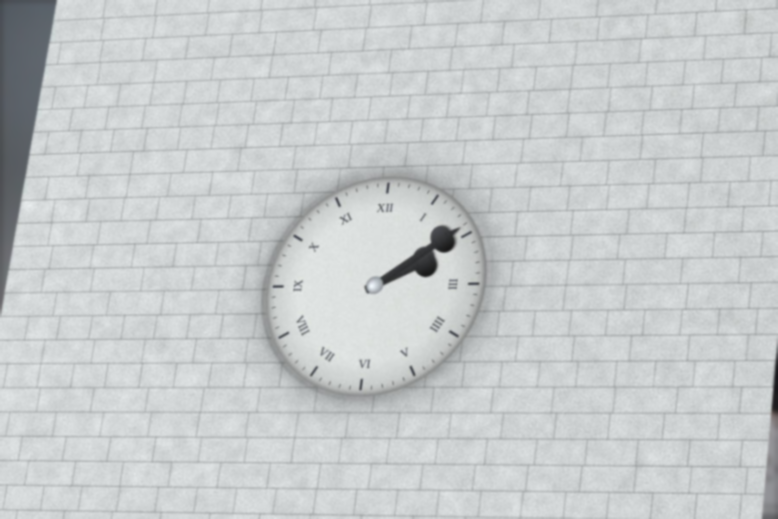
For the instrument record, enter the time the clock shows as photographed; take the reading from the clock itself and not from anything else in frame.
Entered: 2:09
